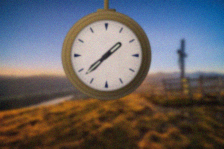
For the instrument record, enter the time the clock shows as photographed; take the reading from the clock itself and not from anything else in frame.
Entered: 1:38
